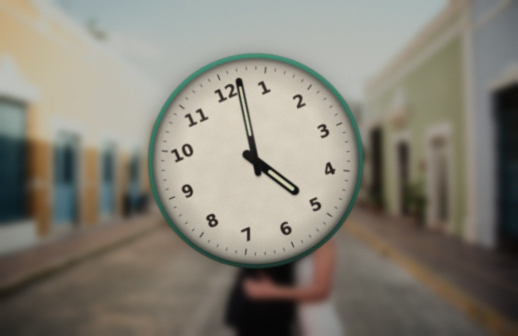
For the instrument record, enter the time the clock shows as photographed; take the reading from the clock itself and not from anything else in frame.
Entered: 5:02
